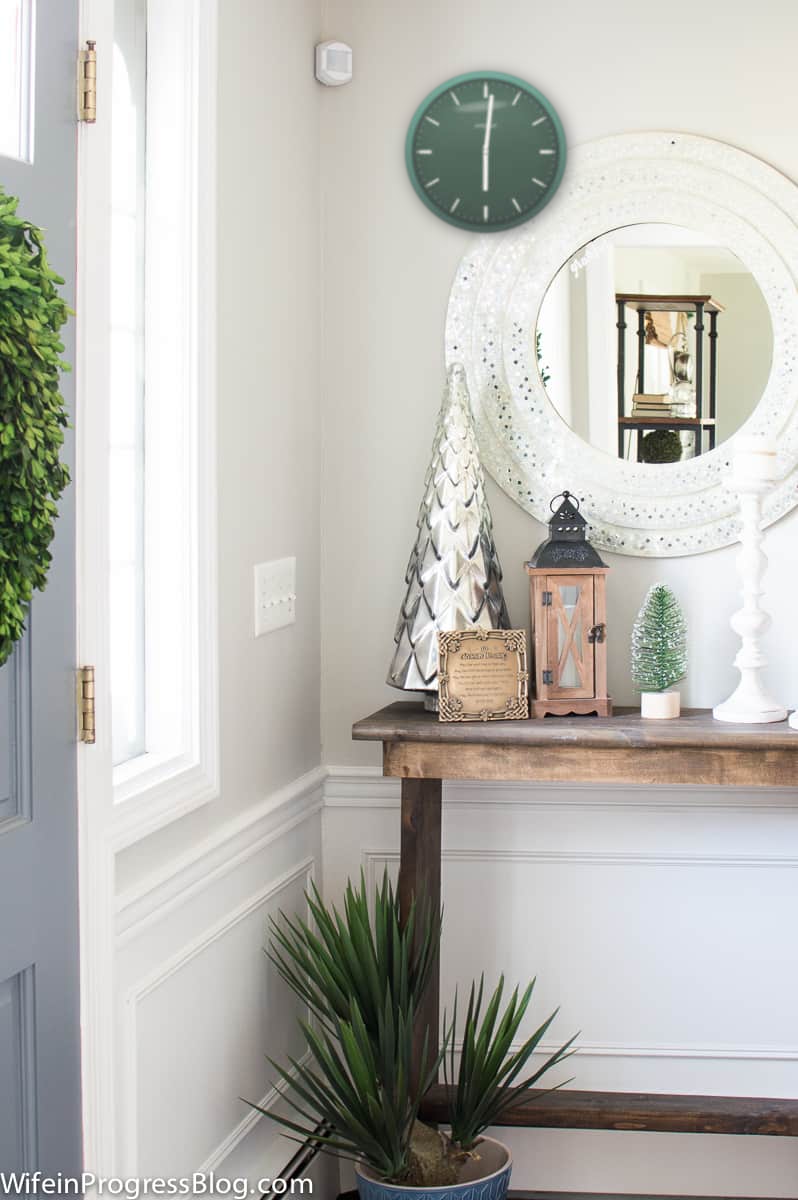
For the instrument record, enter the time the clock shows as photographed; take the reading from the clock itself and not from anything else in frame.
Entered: 6:01
